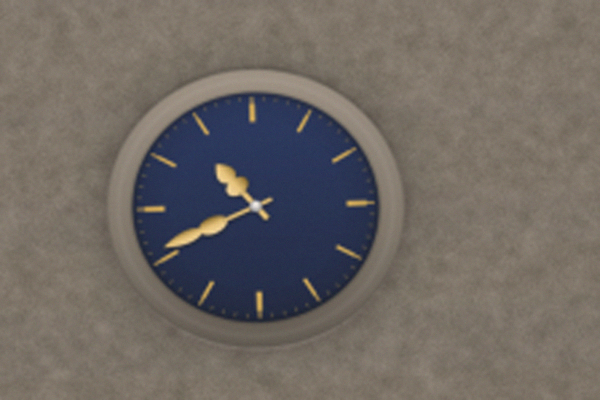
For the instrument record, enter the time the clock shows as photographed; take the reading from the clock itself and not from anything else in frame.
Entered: 10:41
